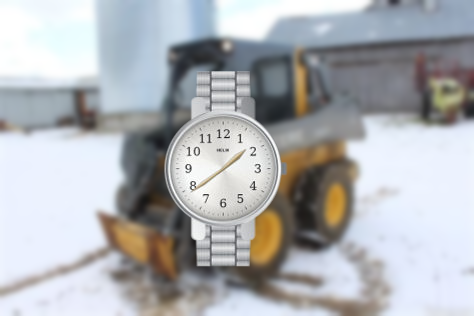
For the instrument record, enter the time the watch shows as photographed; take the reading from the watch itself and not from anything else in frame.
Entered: 1:39
